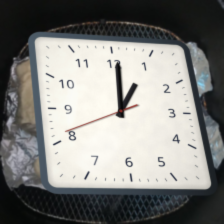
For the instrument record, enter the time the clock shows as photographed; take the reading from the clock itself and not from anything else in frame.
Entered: 1:00:41
